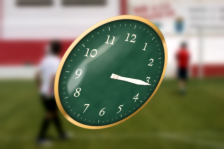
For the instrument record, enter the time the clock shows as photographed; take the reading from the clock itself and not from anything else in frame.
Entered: 3:16
